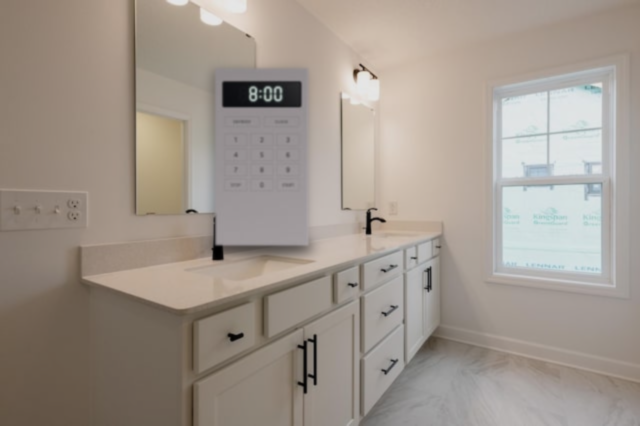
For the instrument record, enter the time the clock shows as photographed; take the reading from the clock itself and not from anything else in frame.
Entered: 8:00
